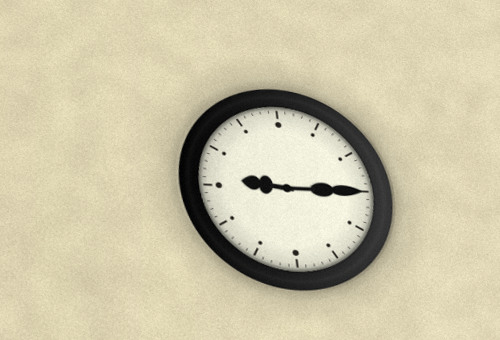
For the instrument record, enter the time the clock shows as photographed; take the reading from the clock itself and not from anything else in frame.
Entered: 9:15
